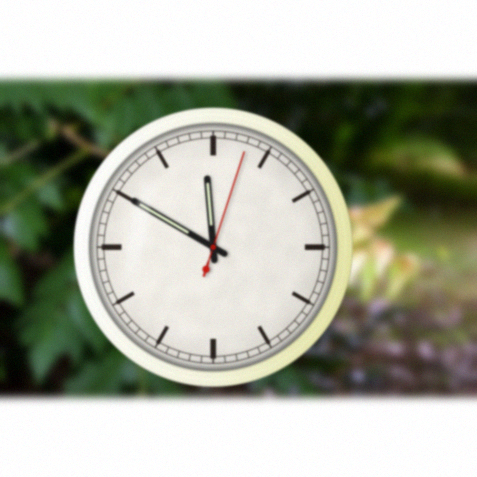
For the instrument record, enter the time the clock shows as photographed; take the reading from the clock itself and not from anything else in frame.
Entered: 11:50:03
